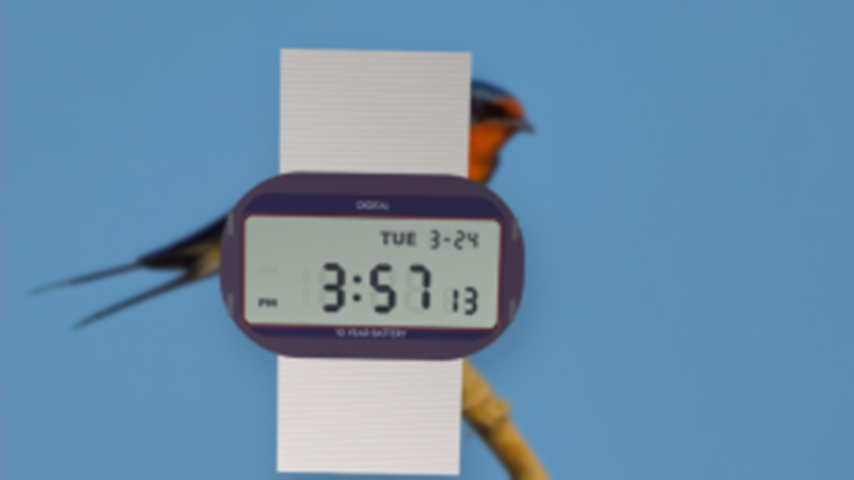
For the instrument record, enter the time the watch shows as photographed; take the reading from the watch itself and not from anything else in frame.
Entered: 3:57:13
